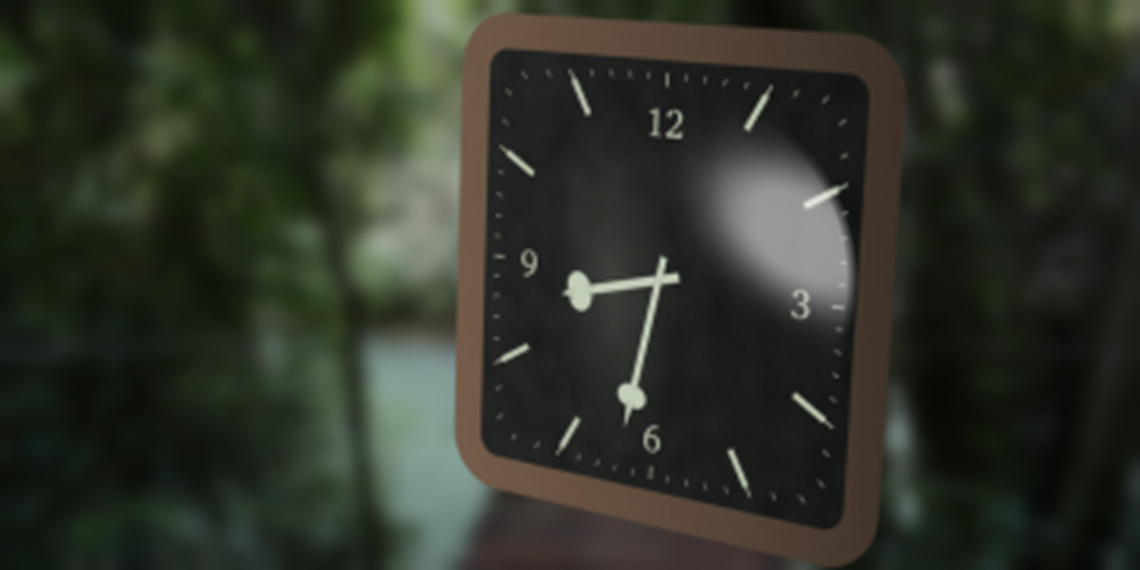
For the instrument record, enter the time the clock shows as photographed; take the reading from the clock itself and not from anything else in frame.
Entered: 8:32
